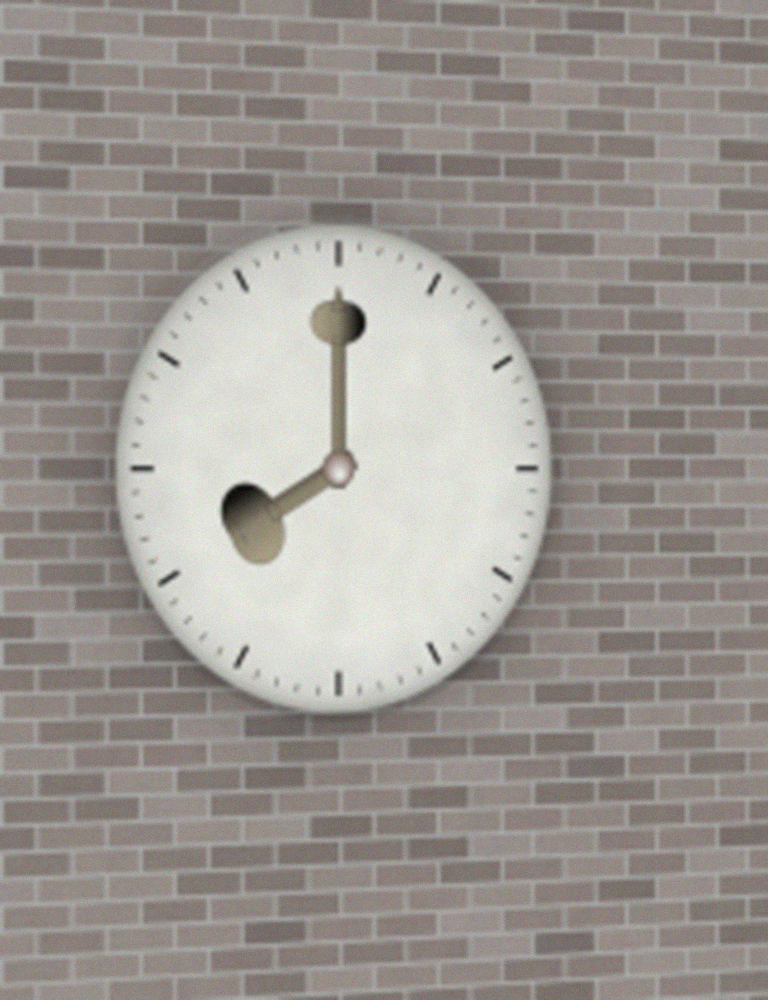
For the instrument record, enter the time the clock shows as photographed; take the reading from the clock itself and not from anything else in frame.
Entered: 8:00
